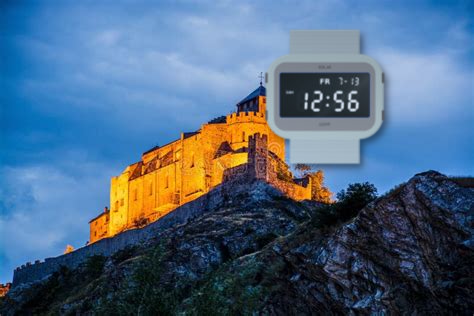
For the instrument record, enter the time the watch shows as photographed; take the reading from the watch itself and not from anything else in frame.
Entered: 12:56
